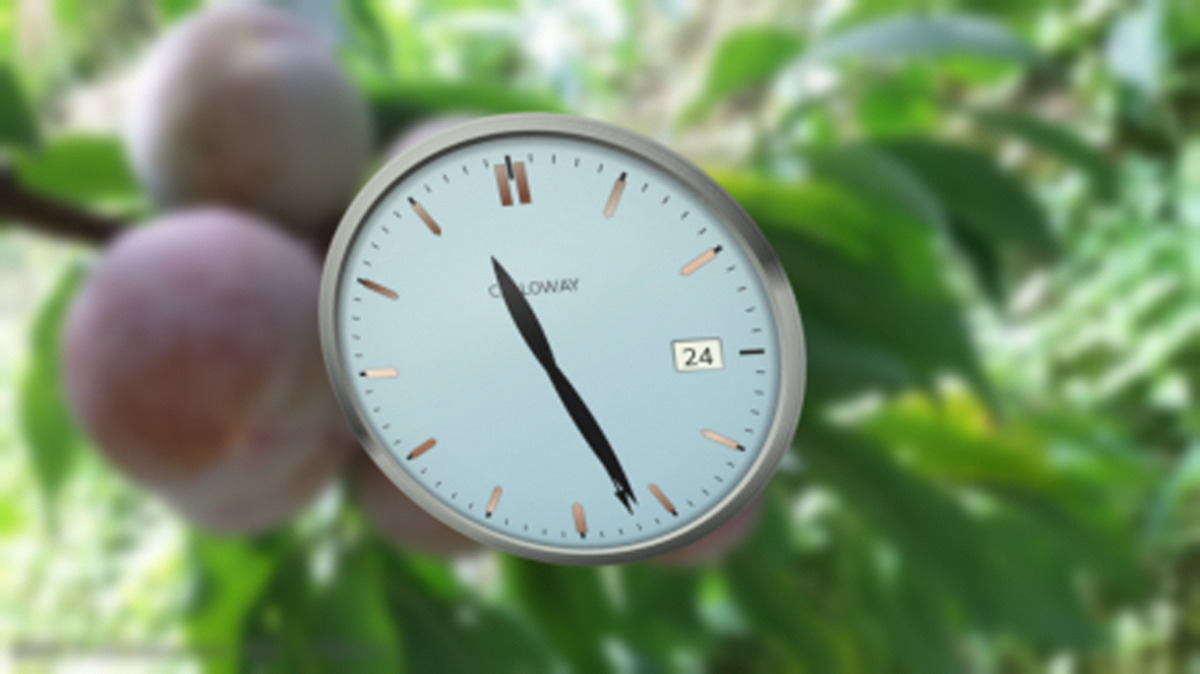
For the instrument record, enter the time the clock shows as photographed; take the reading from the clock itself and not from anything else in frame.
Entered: 11:26:27
